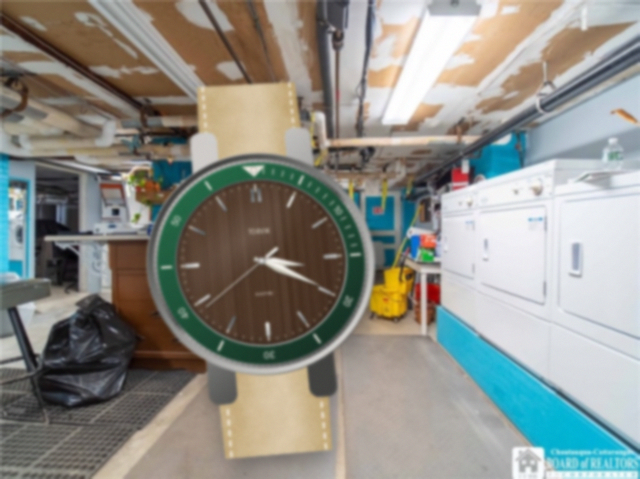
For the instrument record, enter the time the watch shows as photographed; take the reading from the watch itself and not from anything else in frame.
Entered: 3:19:39
